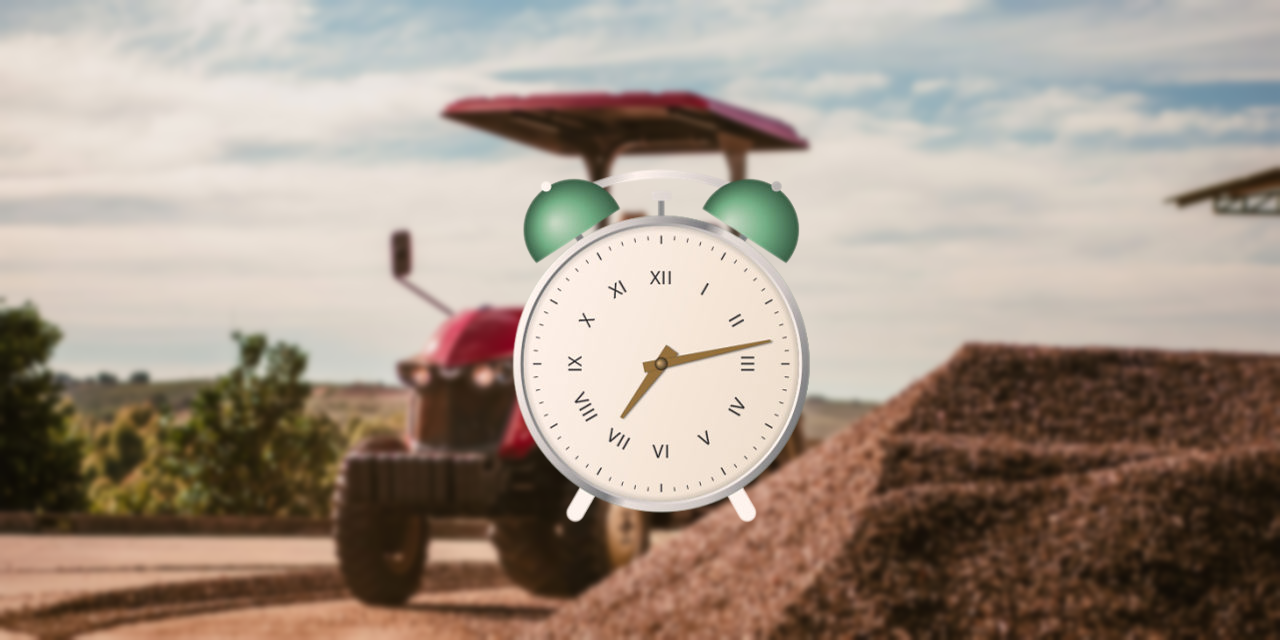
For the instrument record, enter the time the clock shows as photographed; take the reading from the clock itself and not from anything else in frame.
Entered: 7:13
